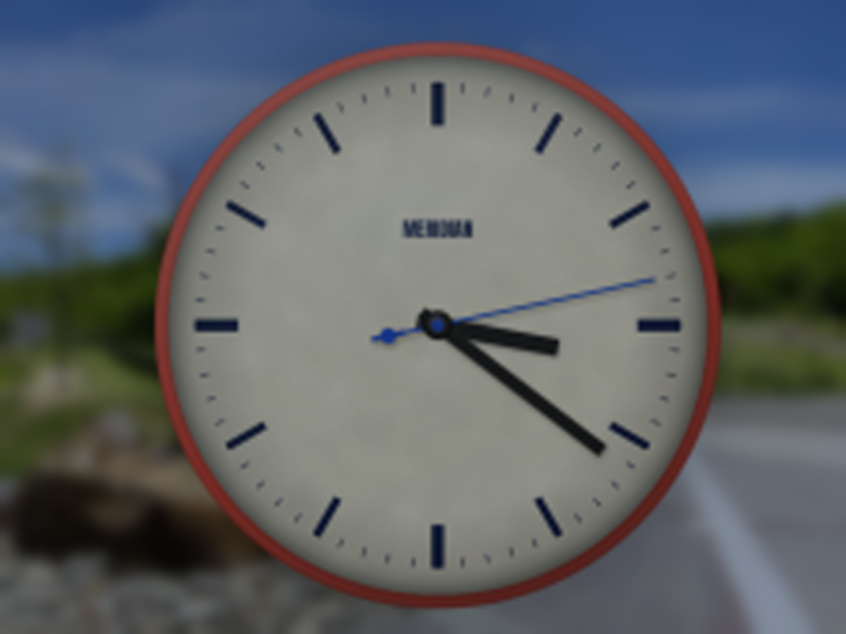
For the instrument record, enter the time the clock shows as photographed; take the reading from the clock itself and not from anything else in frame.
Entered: 3:21:13
